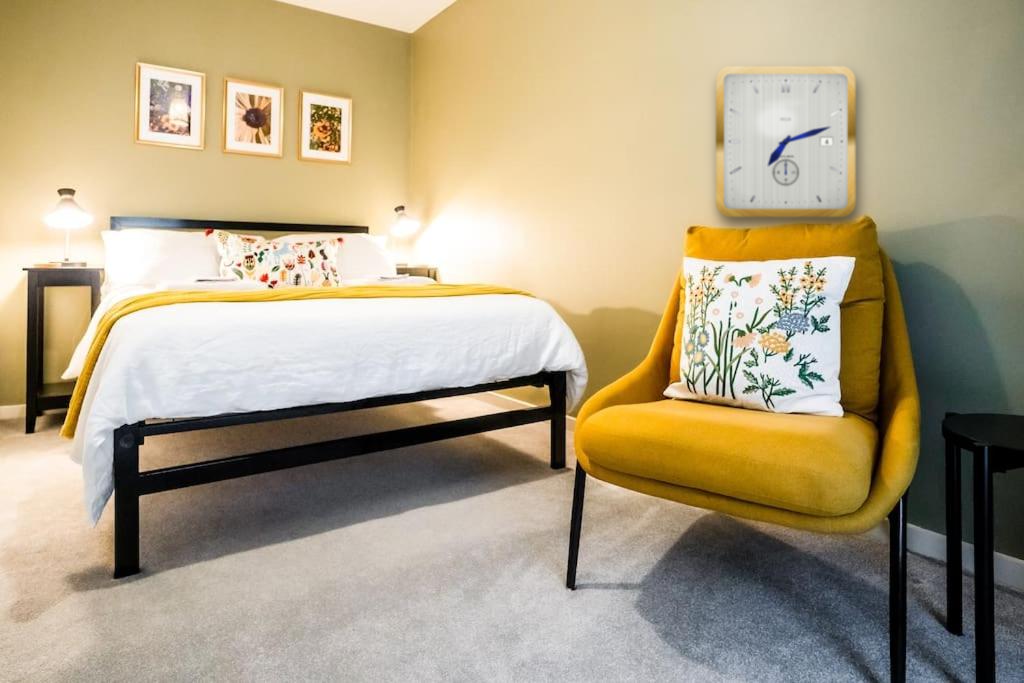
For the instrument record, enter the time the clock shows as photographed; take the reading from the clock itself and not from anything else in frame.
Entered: 7:12
